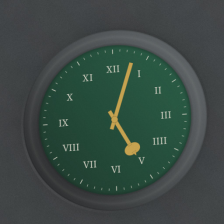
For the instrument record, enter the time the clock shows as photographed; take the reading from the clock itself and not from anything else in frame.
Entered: 5:03
